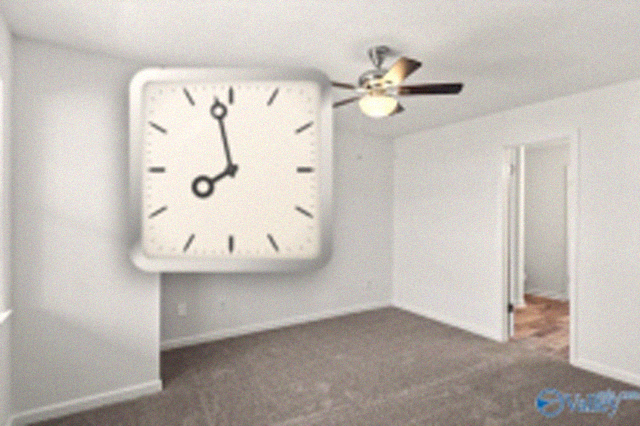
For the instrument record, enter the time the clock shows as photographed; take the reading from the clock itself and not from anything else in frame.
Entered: 7:58
